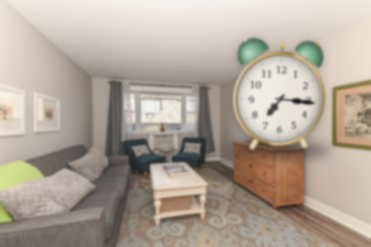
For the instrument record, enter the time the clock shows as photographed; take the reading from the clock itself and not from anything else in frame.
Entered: 7:16
